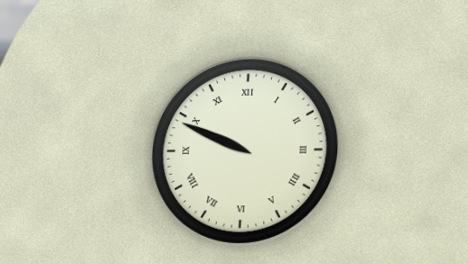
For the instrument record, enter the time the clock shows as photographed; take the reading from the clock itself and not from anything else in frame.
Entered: 9:49
